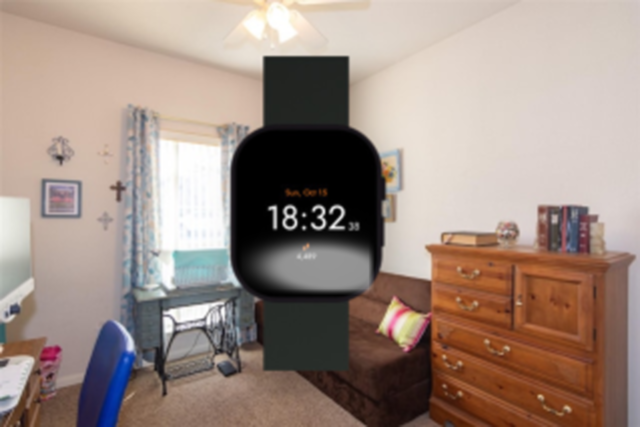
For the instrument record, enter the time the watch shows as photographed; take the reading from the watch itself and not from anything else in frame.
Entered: 18:32
